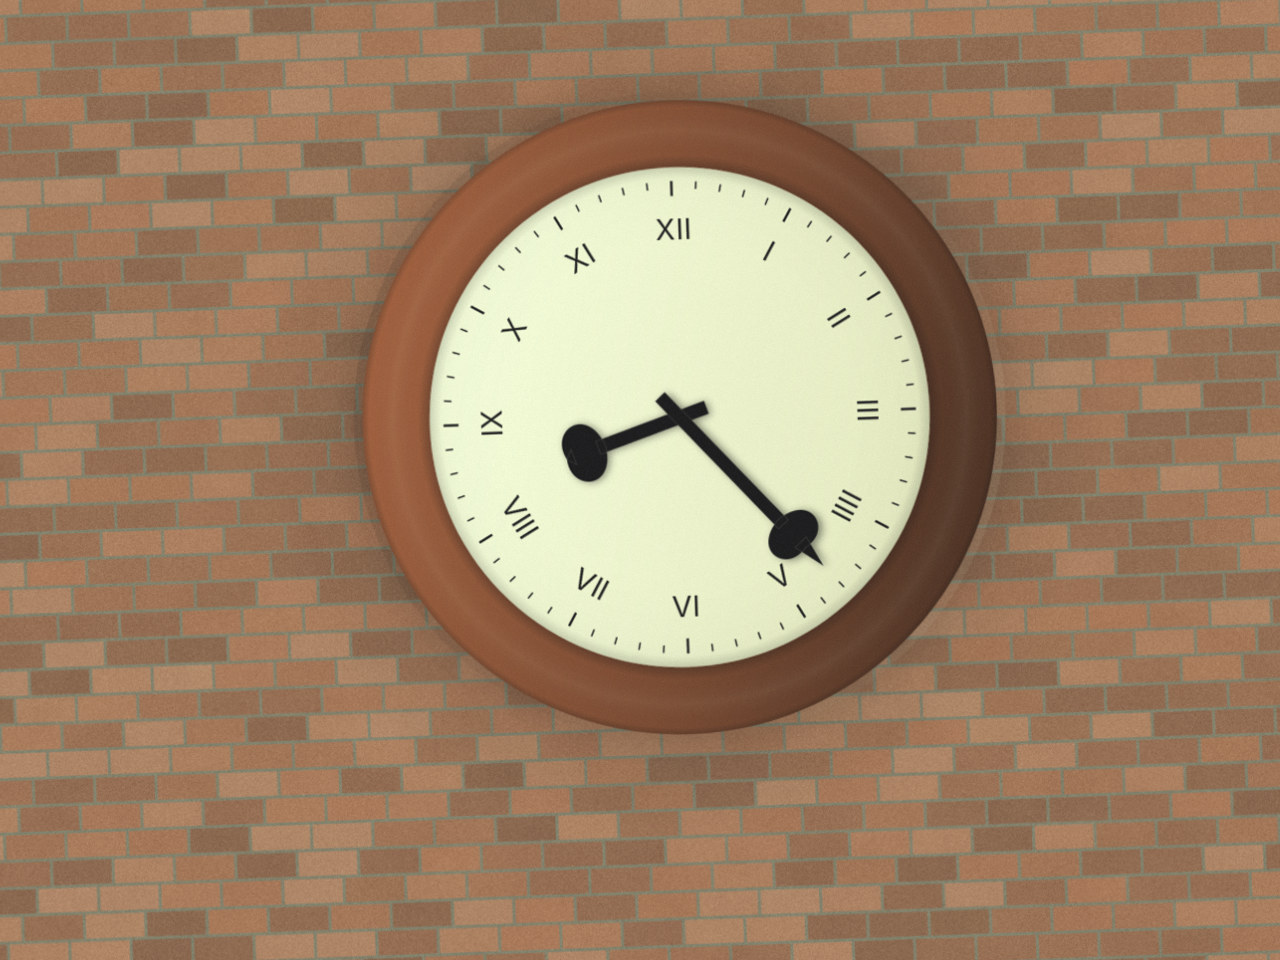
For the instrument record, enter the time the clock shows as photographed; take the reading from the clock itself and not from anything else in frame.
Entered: 8:23
